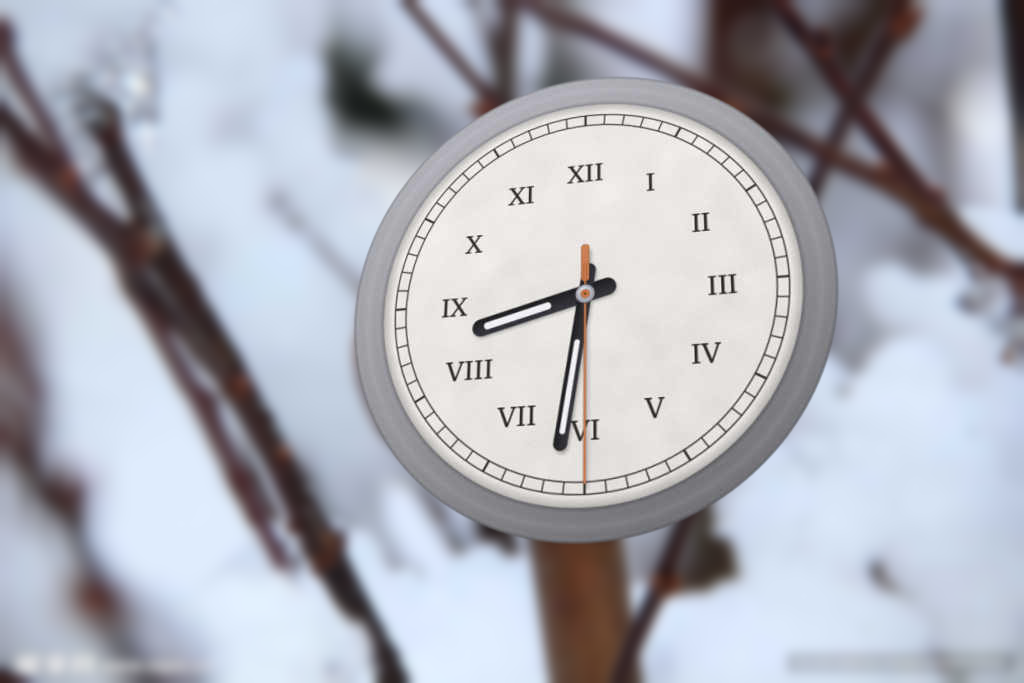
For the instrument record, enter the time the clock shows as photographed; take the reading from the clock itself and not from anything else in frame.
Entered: 8:31:30
